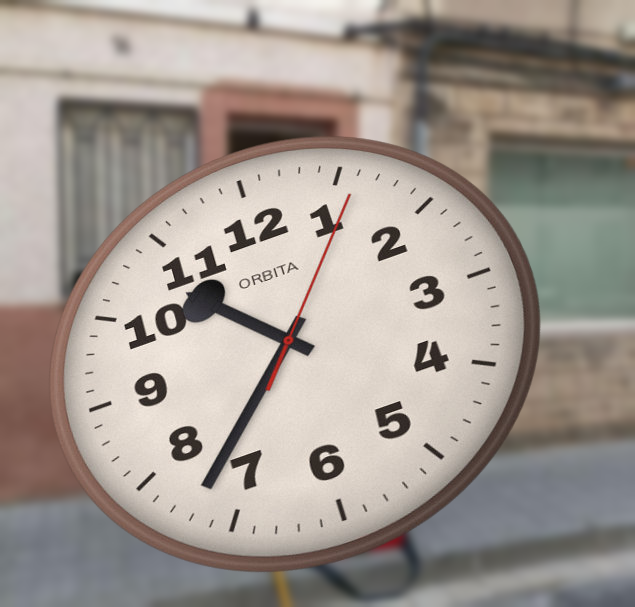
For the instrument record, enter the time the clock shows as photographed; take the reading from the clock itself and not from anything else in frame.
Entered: 10:37:06
